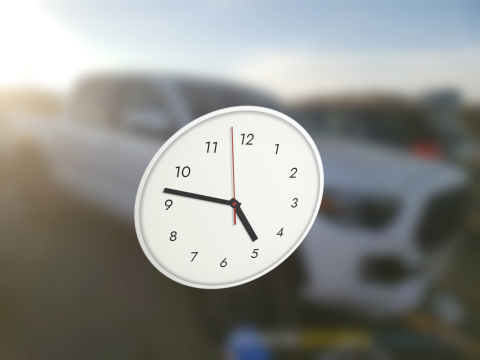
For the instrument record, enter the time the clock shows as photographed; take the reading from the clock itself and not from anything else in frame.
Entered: 4:46:58
